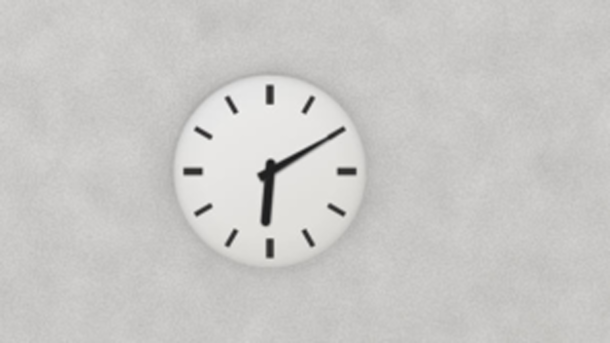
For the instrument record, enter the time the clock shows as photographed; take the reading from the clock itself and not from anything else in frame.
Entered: 6:10
